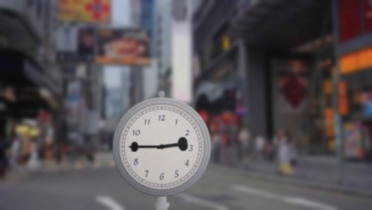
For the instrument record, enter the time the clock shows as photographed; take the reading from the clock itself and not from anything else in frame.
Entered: 2:45
